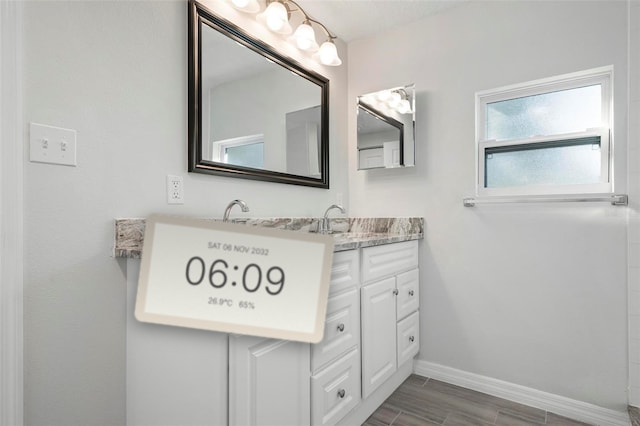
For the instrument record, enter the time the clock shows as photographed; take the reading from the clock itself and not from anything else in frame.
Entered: 6:09
